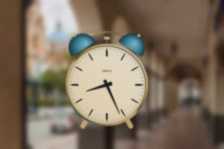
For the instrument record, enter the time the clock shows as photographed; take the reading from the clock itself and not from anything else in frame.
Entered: 8:26
